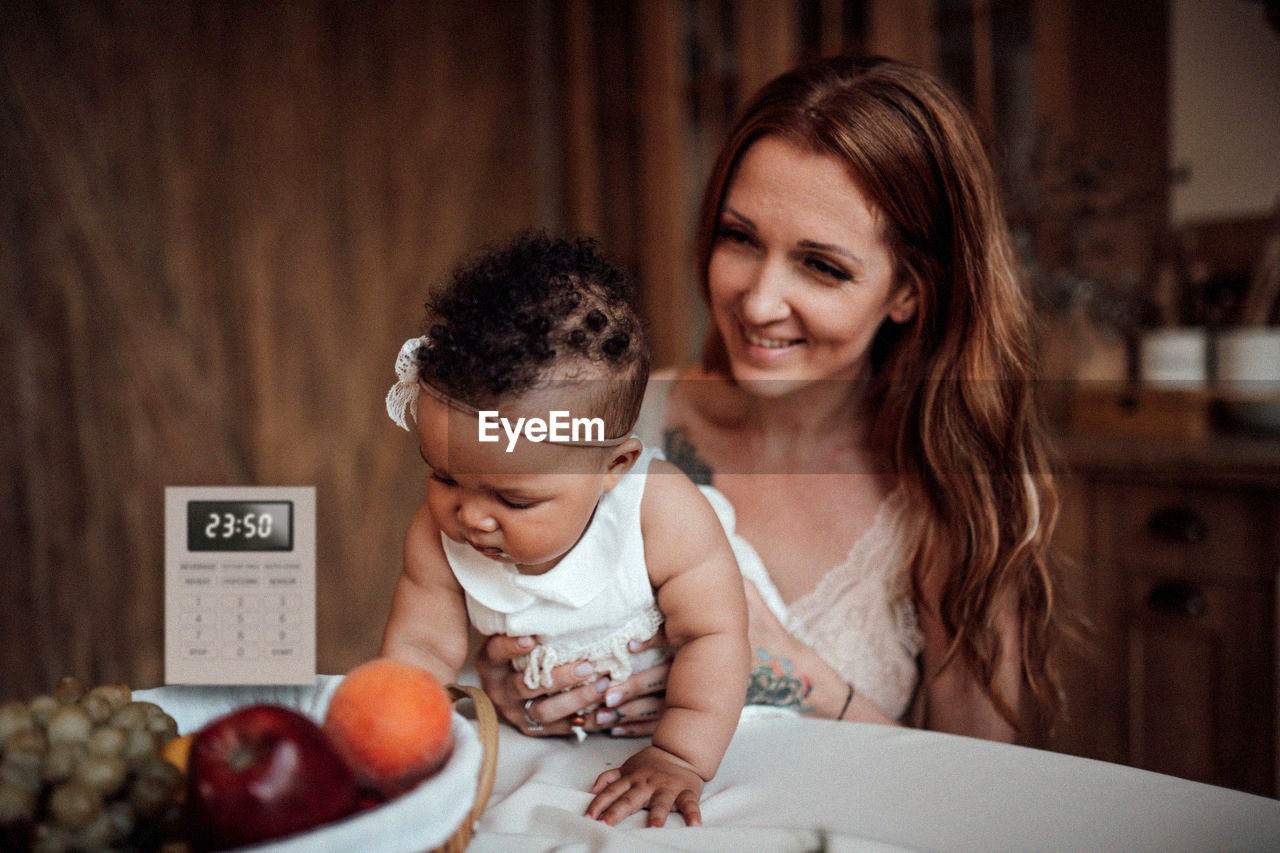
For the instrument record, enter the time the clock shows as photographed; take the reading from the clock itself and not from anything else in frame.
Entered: 23:50
